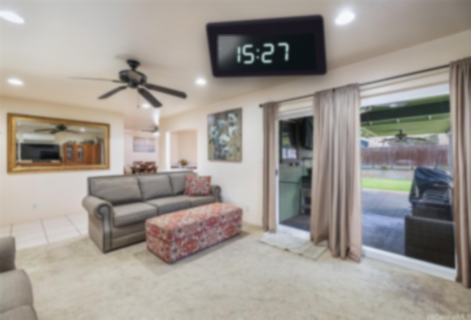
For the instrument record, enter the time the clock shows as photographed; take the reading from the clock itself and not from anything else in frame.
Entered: 15:27
